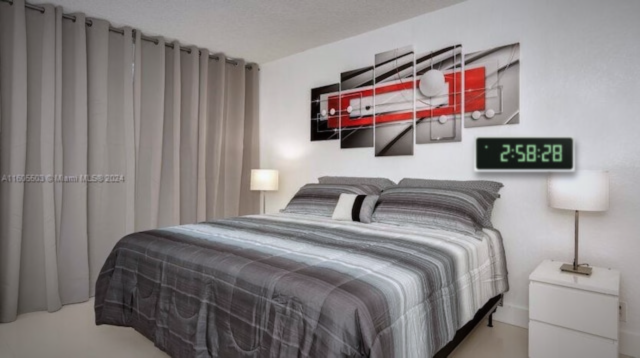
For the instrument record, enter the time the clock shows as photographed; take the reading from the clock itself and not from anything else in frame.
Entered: 2:58:28
